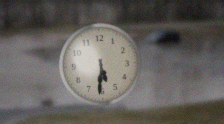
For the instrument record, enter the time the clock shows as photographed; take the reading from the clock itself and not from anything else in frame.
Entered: 5:31
